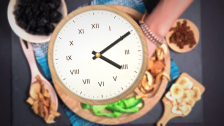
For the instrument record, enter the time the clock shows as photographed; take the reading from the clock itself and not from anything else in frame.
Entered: 4:10
